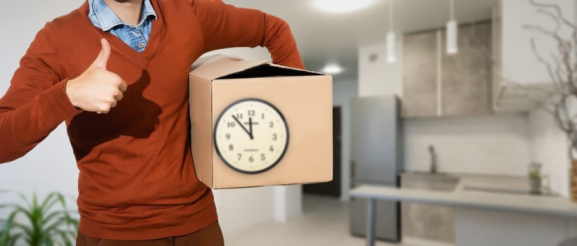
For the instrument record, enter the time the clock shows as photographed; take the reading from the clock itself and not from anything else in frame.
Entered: 11:53
